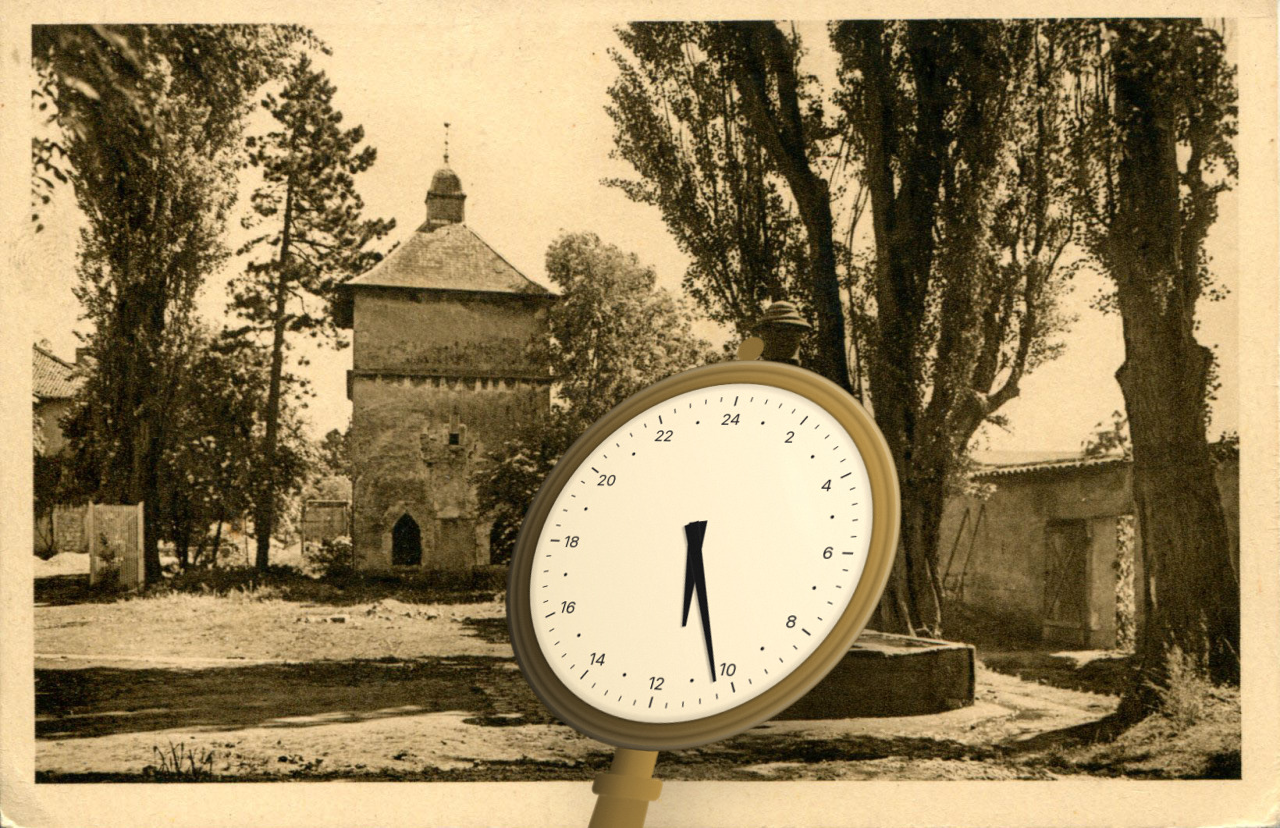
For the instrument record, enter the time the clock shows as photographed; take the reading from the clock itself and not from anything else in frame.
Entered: 11:26
